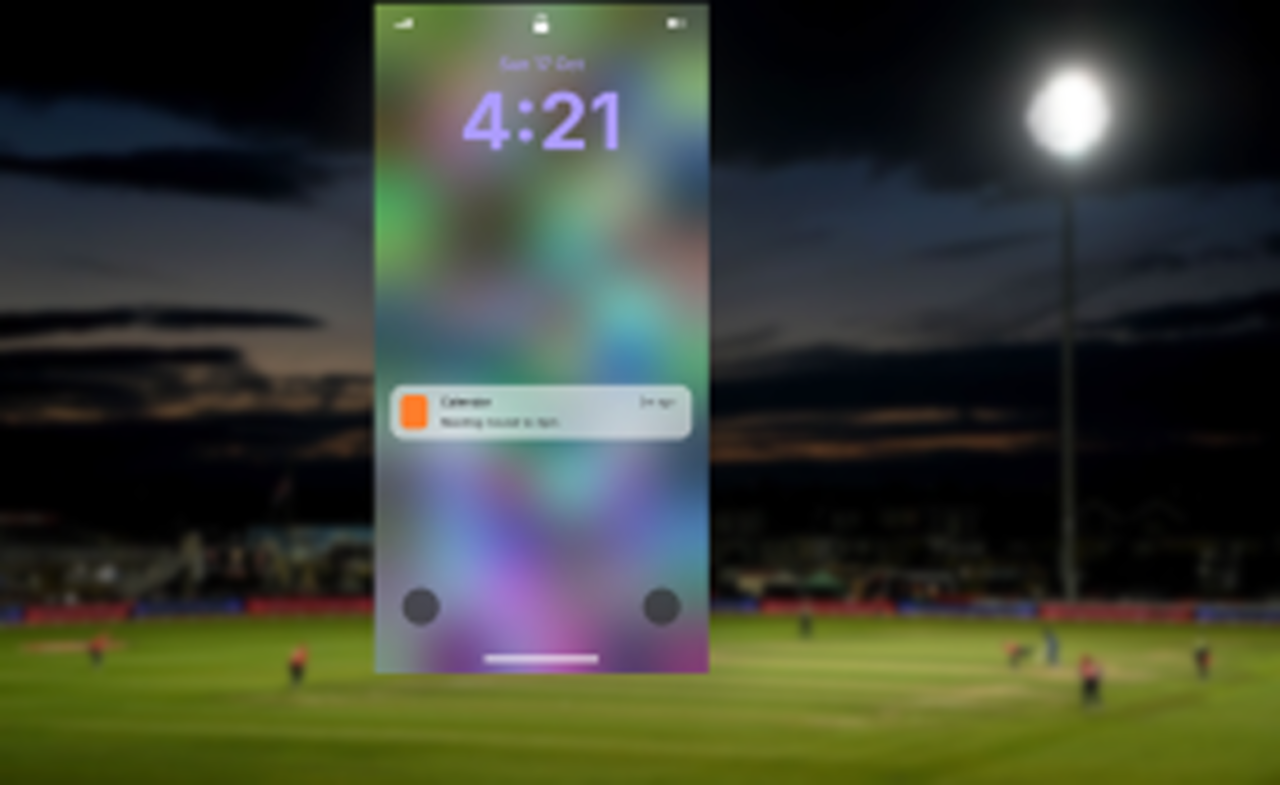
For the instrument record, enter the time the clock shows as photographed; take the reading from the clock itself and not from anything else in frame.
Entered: 4:21
